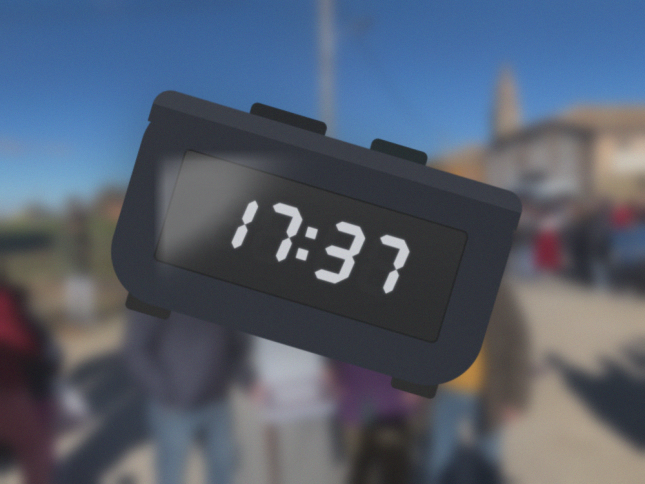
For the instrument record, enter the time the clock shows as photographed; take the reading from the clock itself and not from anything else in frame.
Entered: 17:37
